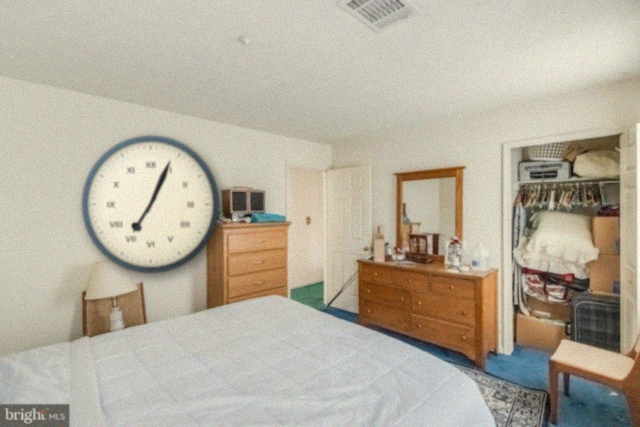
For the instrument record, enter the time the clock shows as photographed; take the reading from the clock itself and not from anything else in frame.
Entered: 7:04
